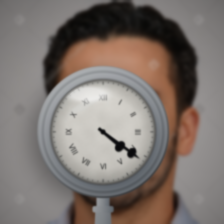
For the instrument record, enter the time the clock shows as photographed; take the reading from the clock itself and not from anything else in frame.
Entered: 4:21
